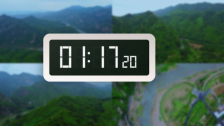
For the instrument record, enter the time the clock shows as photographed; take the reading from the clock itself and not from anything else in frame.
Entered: 1:17:20
